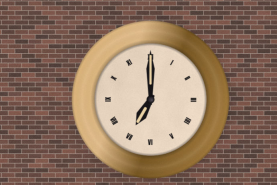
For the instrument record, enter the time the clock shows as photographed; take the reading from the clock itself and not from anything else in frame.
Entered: 7:00
